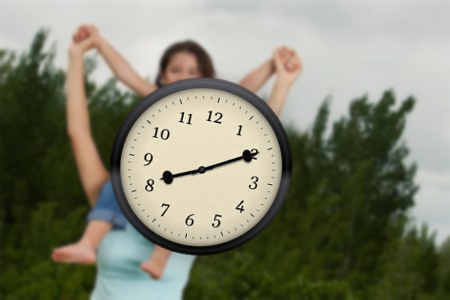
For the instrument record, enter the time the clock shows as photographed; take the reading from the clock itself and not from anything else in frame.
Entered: 8:10
